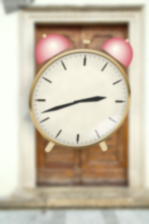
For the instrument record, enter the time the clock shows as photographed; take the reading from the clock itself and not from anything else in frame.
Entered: 2:42
